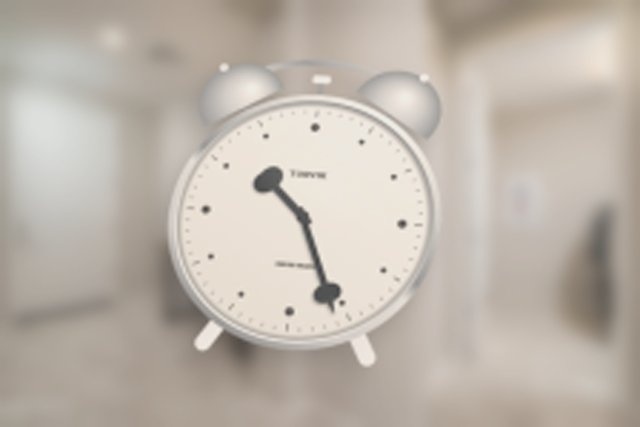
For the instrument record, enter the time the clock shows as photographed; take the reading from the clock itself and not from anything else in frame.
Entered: 10:26
